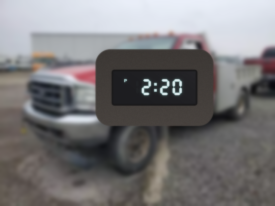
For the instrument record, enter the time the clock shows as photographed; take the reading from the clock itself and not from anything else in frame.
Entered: 2:20
